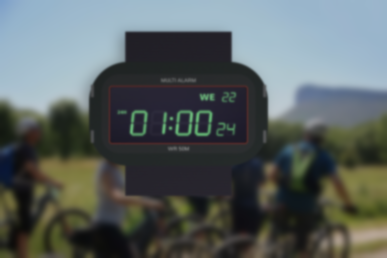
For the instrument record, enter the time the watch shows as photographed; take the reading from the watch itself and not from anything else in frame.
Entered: 1:00:24
